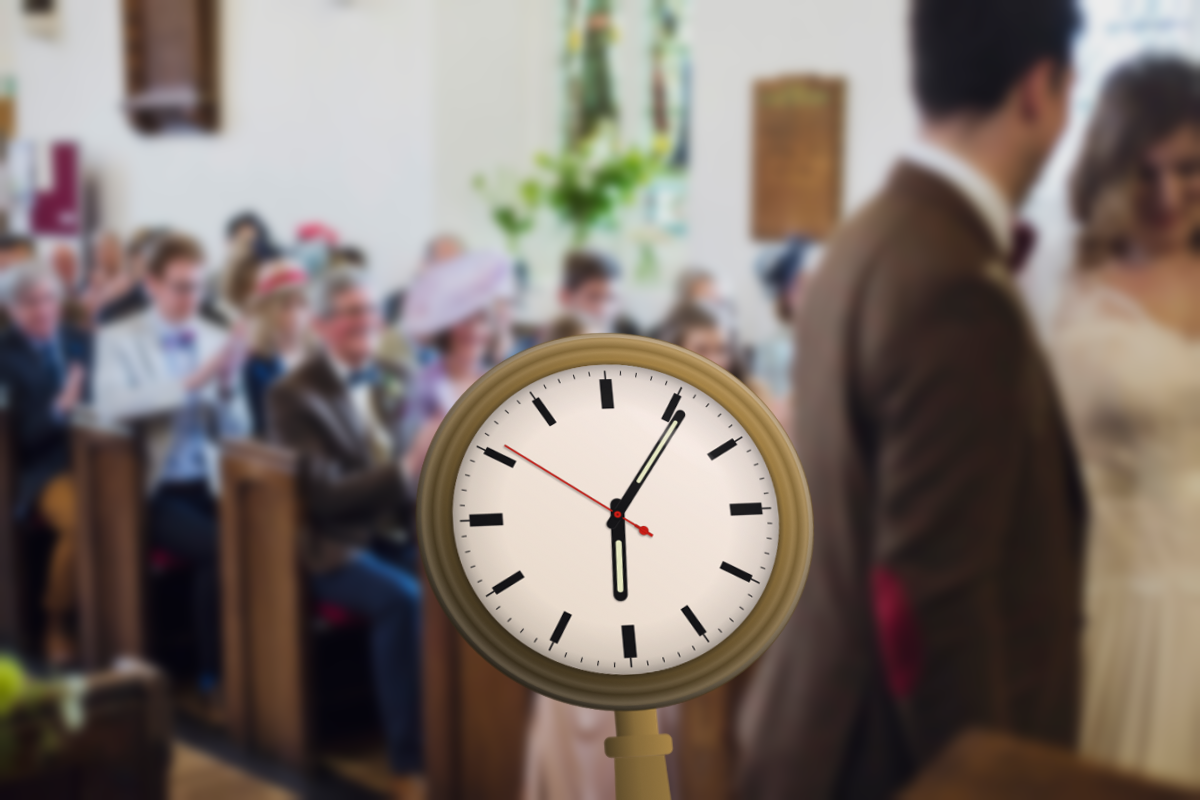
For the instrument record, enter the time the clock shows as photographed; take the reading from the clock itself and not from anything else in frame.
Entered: 6:05:51
